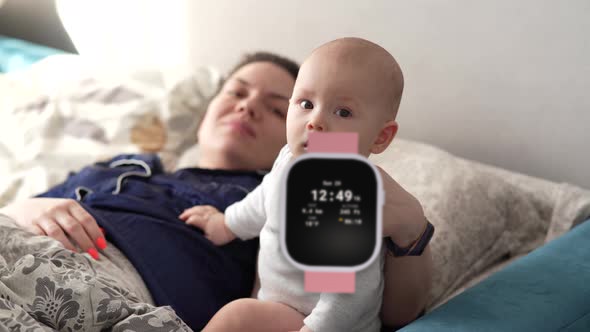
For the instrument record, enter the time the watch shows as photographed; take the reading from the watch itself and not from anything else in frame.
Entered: 12:49
